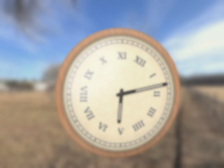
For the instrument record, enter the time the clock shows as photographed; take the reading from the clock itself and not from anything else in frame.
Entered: 5:08
